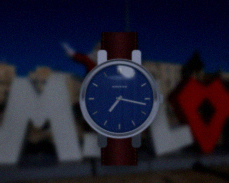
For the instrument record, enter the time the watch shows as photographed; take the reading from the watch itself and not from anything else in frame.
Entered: 7:17
